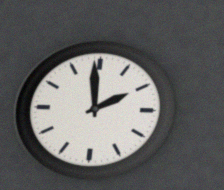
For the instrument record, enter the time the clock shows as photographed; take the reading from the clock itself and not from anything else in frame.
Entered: 1:59
